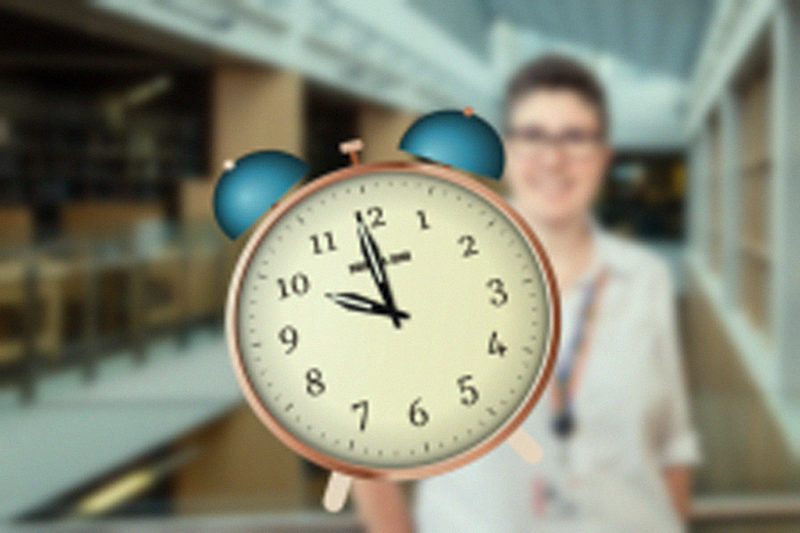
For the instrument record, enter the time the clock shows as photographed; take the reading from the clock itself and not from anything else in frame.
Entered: 9:59
